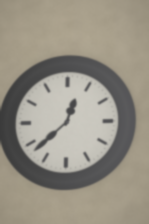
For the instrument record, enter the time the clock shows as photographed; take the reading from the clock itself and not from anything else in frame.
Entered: 12:38
